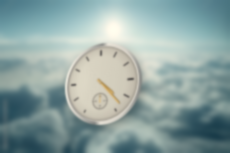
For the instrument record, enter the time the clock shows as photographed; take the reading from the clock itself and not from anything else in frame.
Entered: 4:23
